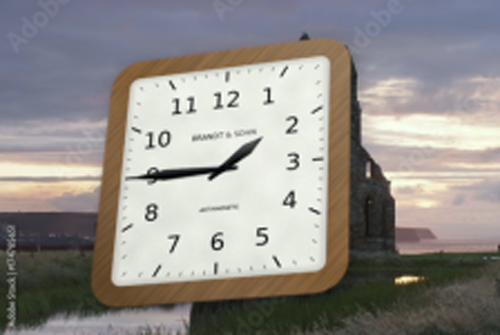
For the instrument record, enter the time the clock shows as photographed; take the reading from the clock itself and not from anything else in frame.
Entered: 1:45
